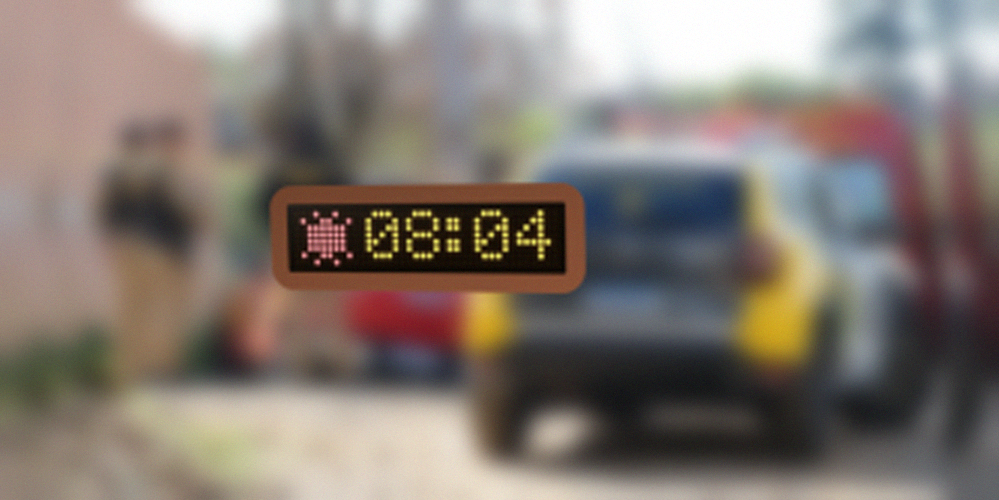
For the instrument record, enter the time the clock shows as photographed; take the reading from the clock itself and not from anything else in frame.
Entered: 8:04
